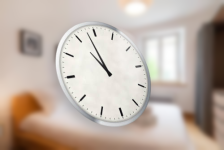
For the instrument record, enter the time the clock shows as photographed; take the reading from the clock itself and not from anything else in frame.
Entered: 10:58
